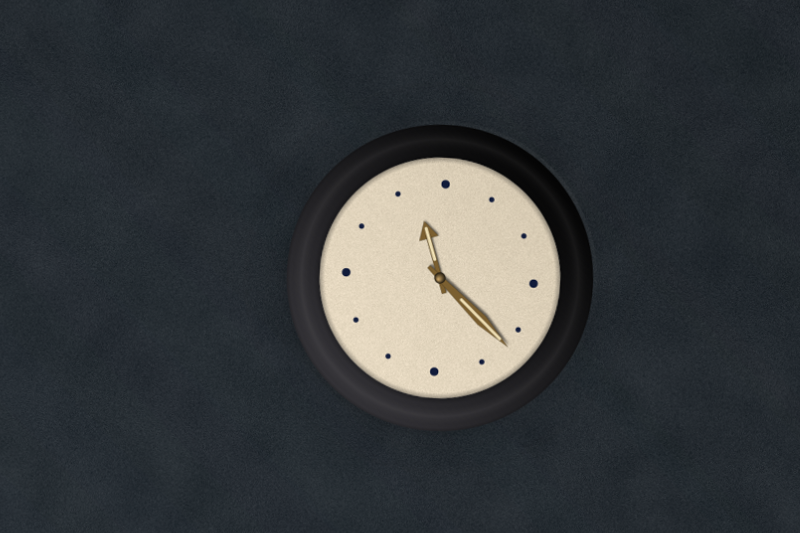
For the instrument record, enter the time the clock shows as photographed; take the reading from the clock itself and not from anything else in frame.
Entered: 11:22
